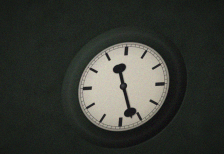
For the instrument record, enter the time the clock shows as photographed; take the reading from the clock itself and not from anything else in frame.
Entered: 11:27
